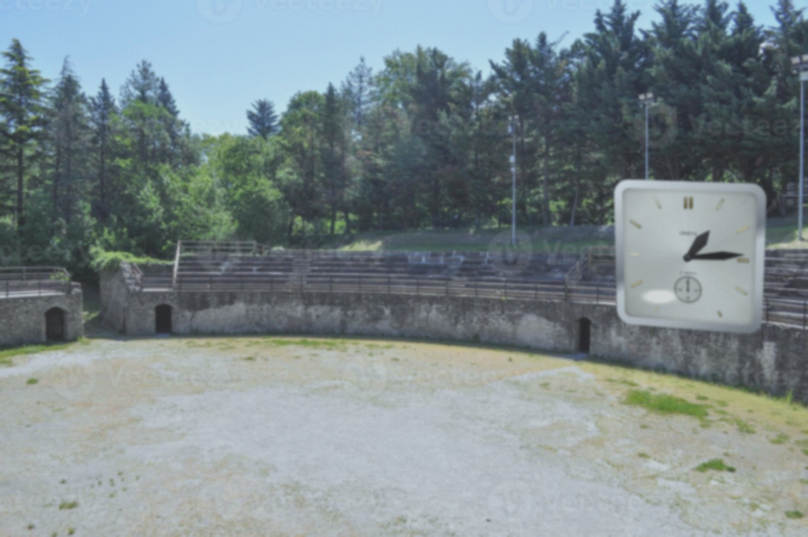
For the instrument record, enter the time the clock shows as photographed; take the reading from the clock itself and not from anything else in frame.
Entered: 1:14
